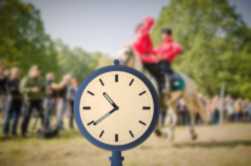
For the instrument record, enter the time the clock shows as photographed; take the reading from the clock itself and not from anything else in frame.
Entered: 10:39
